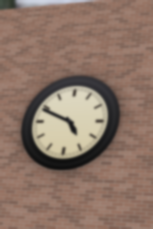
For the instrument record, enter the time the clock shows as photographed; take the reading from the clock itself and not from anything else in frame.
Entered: 4:49
